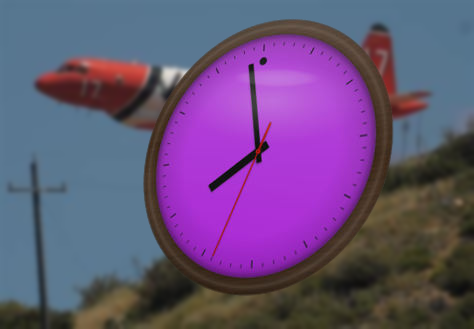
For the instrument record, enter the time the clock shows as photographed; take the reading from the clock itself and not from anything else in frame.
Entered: 7:58:34
